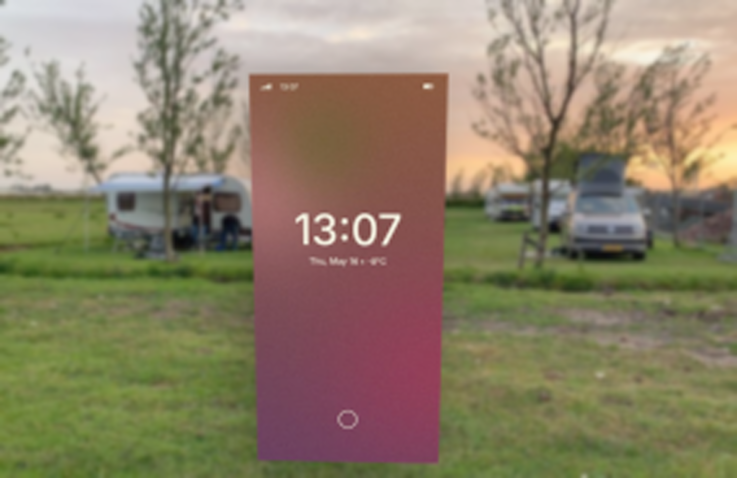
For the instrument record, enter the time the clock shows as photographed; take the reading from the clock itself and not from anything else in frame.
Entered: 13:07
